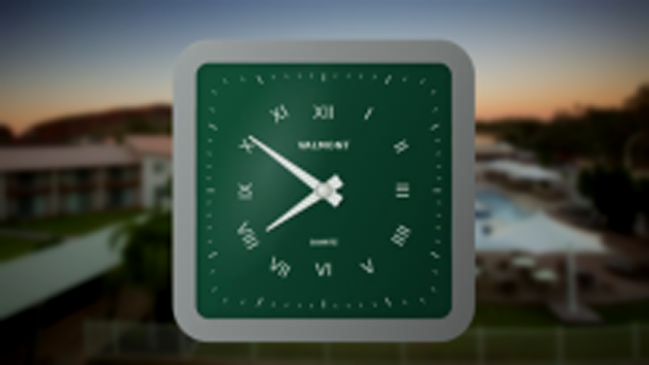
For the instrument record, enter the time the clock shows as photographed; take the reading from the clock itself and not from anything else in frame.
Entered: 7:51
